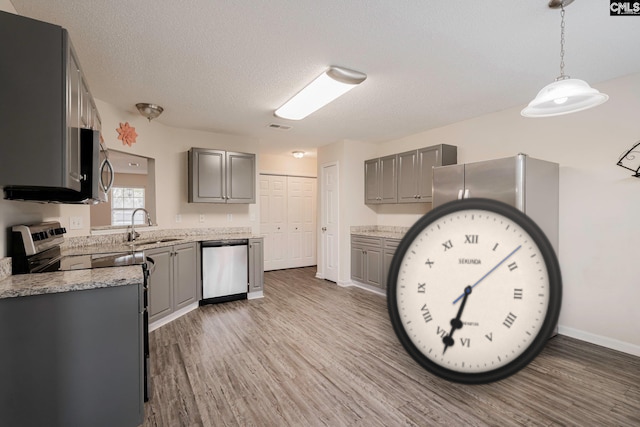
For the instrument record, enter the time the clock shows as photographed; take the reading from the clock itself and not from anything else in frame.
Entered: 6:33:08
